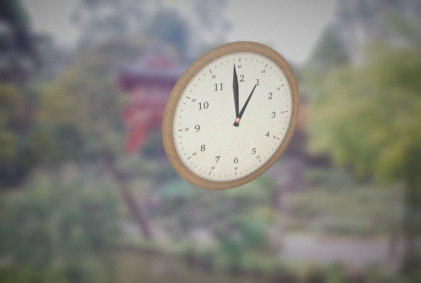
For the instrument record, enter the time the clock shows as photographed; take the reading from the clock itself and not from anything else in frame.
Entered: 12:59
